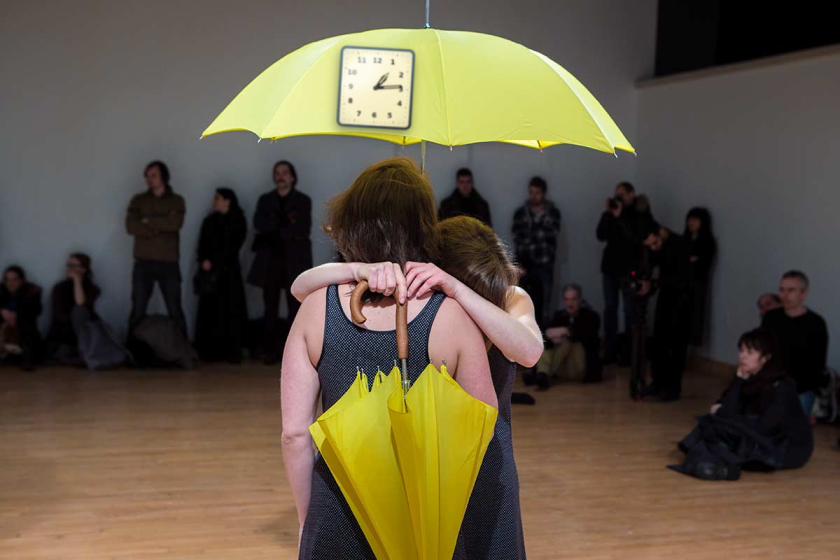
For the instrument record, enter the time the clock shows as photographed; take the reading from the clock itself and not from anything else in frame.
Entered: 1:14
